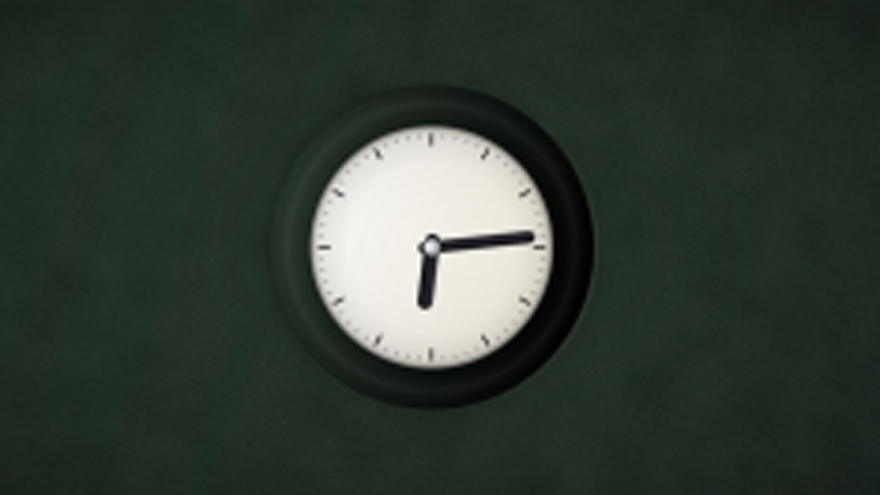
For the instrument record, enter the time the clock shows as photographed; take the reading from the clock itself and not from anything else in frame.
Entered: 6:14
